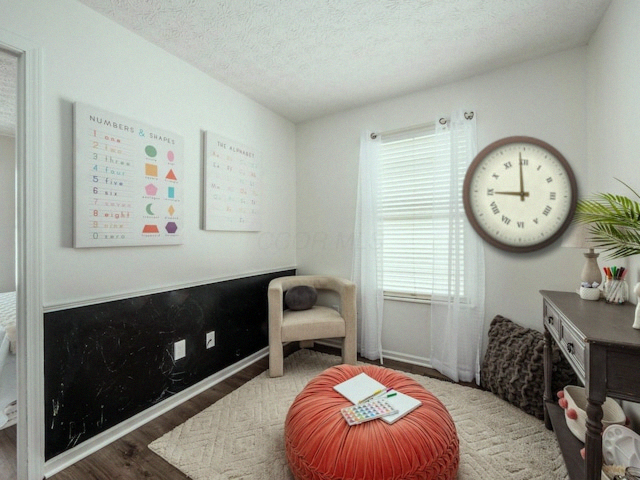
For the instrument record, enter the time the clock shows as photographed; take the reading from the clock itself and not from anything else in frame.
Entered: 8:59
